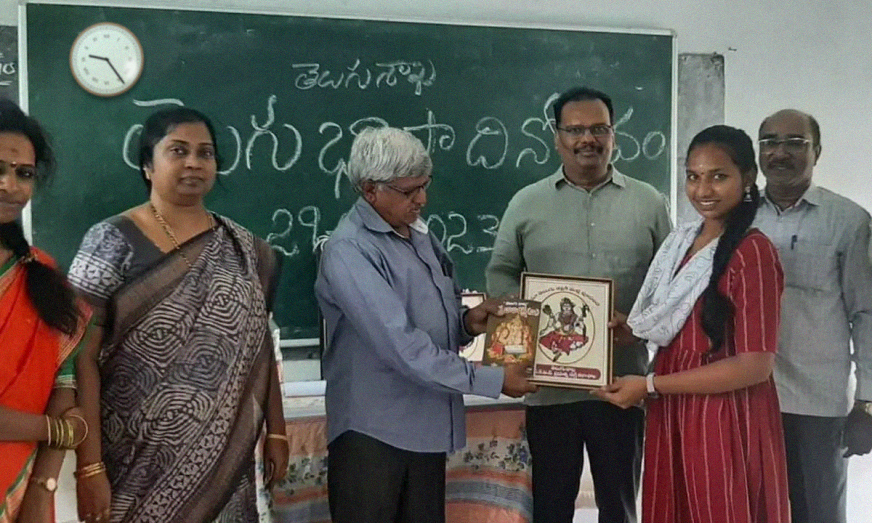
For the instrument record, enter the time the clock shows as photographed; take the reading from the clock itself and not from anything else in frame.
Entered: 9:24
